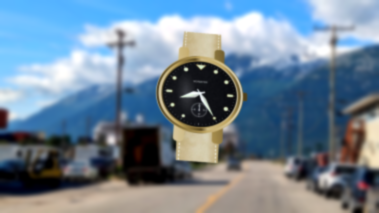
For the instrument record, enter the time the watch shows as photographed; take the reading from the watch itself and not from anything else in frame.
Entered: 8:25
